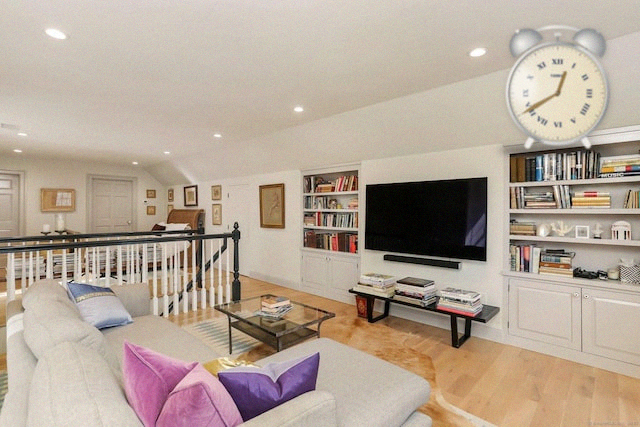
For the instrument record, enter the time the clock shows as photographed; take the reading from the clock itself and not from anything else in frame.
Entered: 12:40
